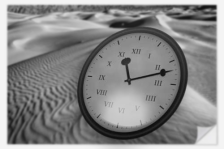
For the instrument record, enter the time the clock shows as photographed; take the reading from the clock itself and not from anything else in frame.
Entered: 11:12
